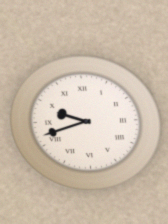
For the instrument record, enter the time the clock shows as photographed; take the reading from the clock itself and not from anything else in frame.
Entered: 9:42
